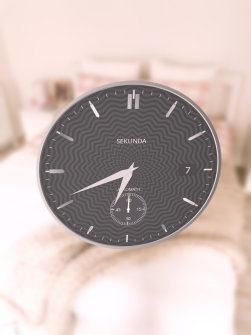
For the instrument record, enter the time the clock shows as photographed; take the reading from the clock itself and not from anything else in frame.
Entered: 6:41
